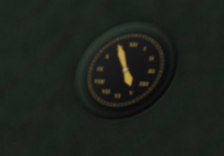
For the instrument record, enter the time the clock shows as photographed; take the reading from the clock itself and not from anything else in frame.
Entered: 4:55
